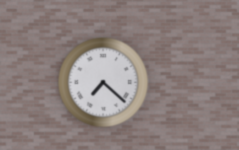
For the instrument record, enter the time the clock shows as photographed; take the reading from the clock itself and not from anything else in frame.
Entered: 7:22
